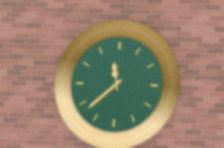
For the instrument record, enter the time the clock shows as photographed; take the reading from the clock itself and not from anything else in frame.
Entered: 11:38
